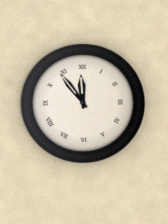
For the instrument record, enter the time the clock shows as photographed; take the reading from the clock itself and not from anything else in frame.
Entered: 11:54
